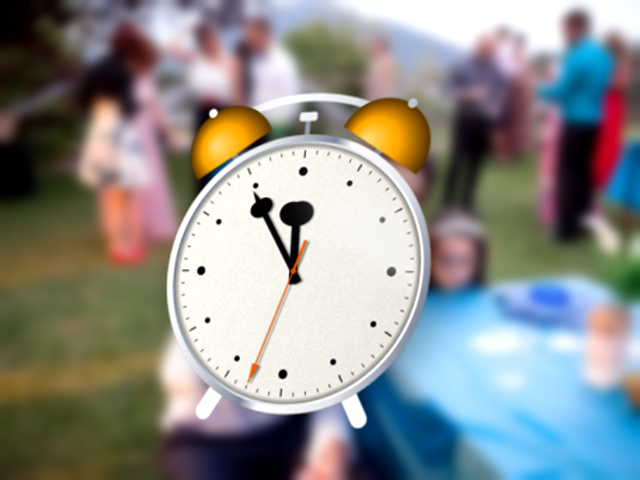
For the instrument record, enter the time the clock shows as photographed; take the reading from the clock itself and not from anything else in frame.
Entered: 11:54:33
